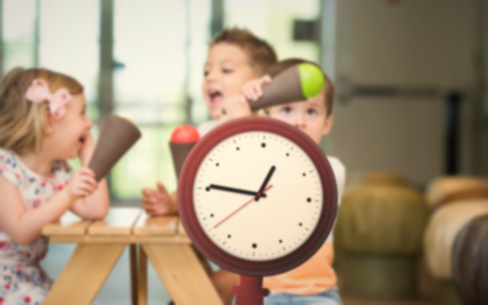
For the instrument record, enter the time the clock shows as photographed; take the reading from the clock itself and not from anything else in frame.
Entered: 12:45:38
